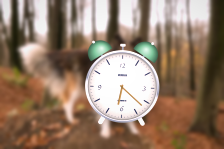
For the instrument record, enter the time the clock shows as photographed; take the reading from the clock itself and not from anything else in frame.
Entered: 6:22
